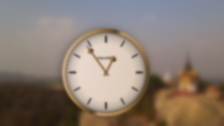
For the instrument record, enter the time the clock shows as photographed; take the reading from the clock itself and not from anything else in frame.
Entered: 12:54
